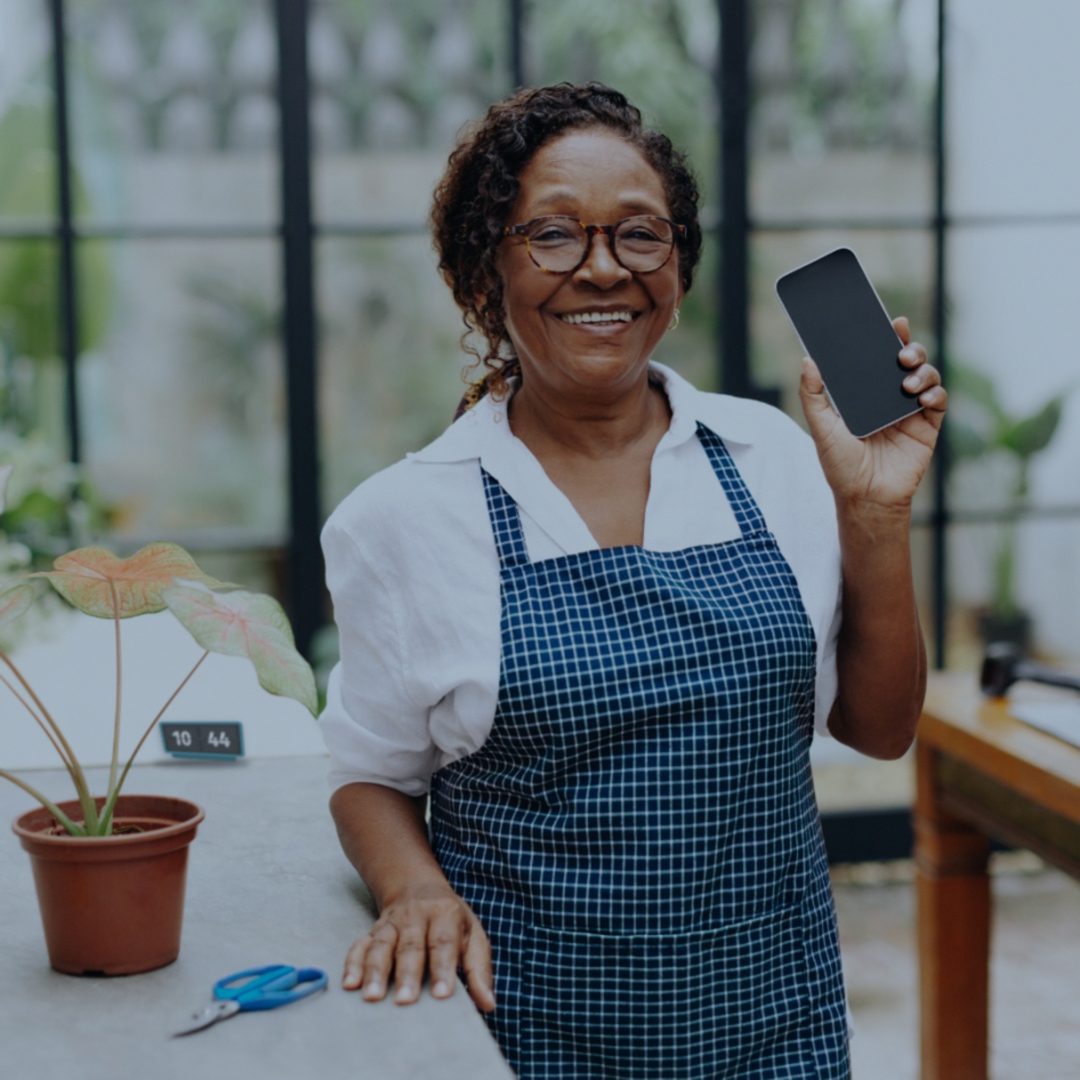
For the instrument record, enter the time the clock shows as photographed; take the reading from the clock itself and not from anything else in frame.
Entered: 10:44
